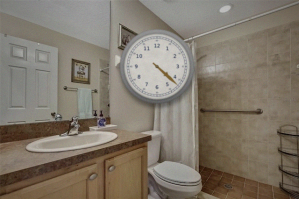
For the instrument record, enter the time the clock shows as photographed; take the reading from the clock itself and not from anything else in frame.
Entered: 4:22
